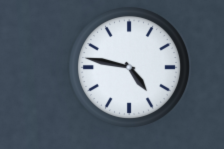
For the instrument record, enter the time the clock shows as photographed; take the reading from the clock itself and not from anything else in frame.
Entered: 4:47
